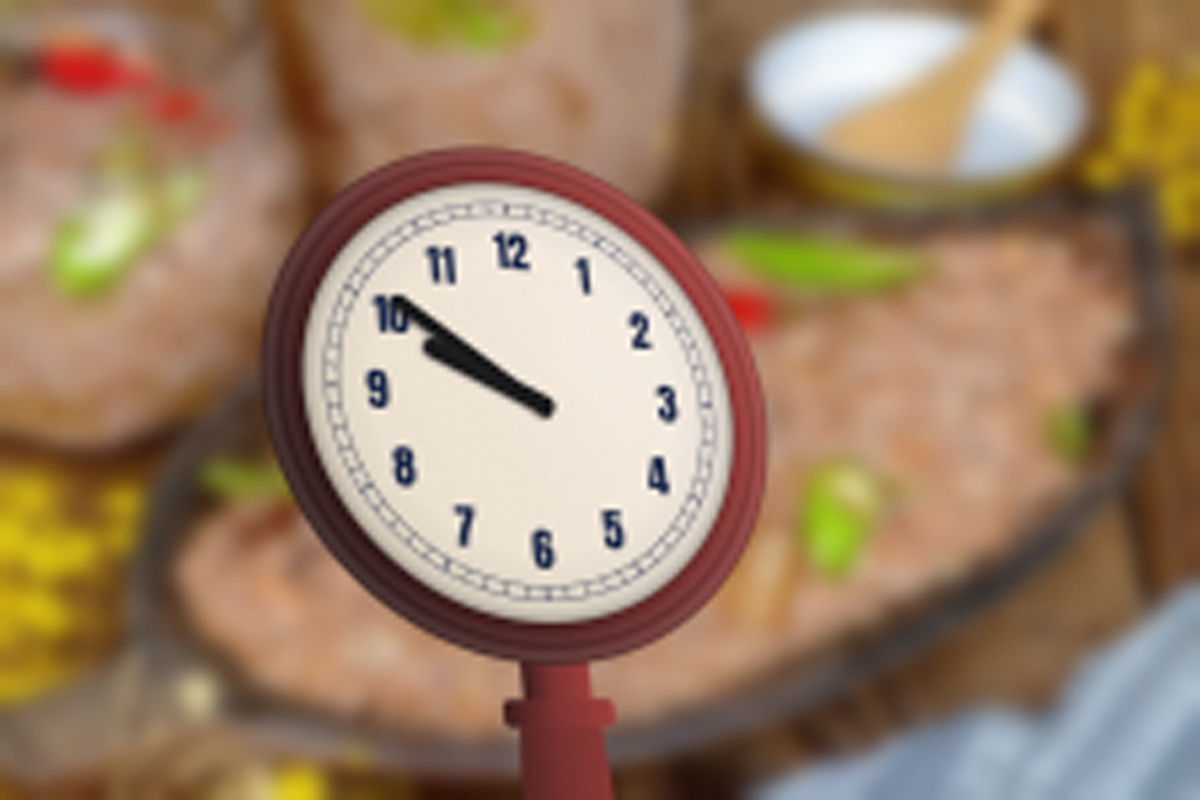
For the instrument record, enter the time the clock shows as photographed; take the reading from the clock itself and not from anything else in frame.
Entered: 9:51
